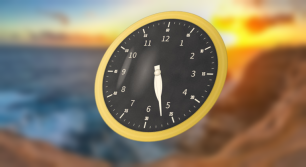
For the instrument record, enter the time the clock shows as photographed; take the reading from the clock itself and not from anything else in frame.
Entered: 5:27
